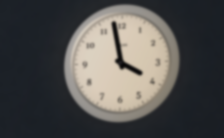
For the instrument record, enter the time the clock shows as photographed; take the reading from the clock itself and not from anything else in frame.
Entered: 3:58
